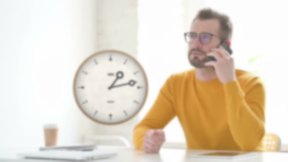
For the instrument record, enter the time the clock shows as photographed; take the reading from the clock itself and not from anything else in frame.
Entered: 1:13
